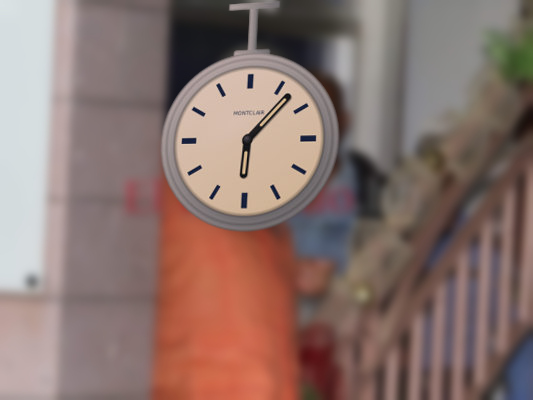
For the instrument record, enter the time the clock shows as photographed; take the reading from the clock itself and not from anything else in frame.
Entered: 6:07
